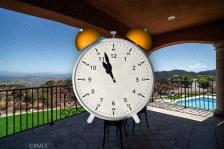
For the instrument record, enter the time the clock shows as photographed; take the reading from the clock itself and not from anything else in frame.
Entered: 10:57
